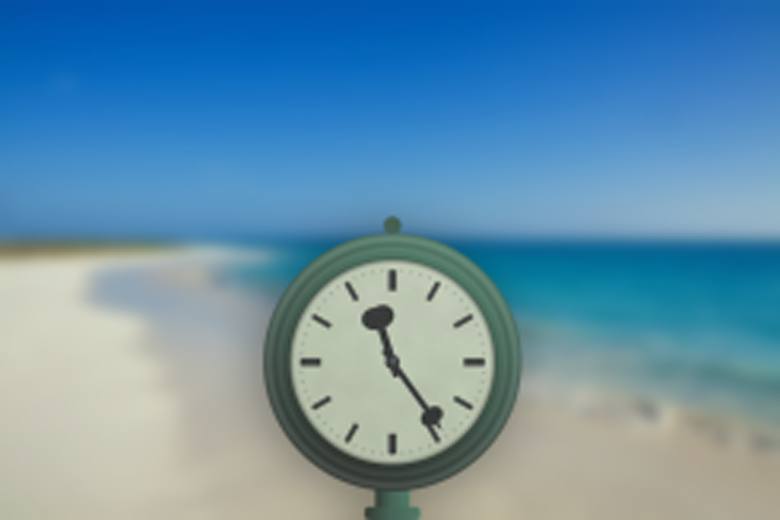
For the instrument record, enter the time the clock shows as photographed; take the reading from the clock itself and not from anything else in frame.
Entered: 11:24
